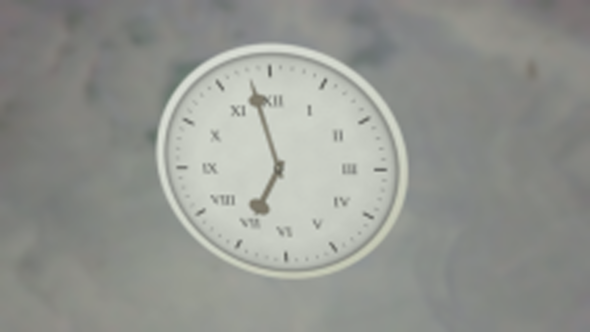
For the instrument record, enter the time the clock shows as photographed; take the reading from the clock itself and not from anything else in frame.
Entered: 6:58
